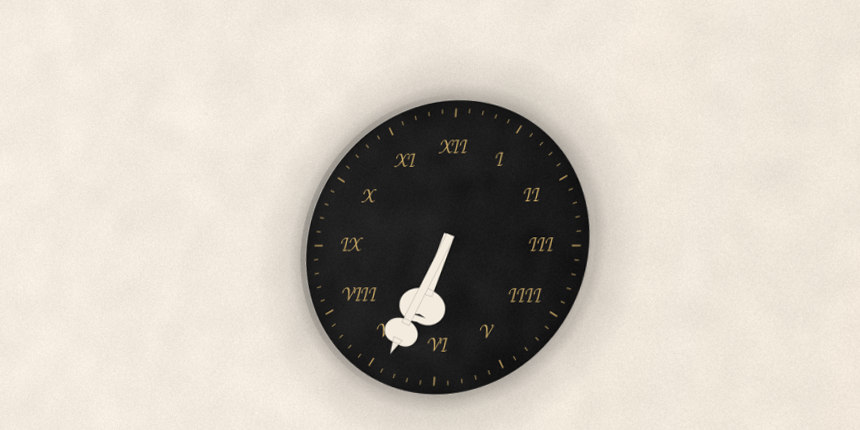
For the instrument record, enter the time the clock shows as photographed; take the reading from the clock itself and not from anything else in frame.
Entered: 6:34
